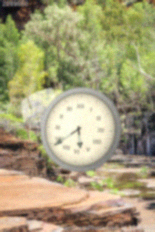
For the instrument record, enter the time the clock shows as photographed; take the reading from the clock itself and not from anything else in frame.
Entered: 5:39
